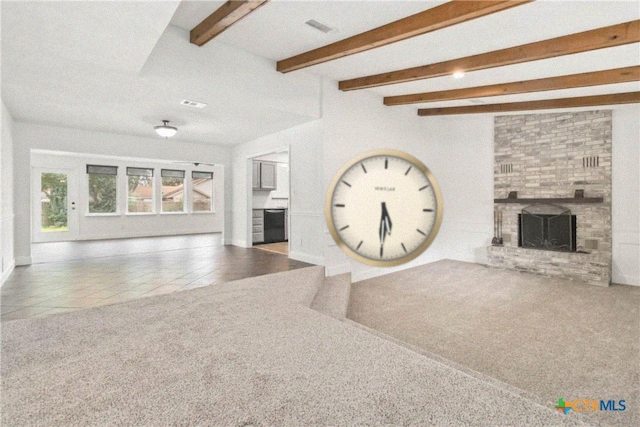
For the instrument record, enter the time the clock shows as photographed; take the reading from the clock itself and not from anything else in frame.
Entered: 5:30
